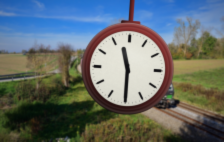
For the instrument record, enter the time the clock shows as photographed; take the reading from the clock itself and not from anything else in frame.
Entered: 11:30
